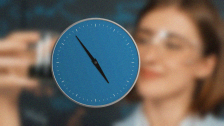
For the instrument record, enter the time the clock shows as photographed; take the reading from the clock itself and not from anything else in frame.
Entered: 4:54
